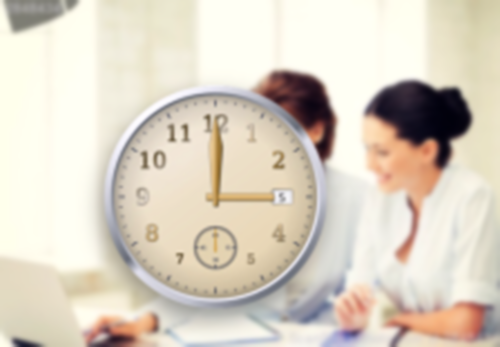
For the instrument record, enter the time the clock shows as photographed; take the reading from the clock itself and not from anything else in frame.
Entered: 3:00
